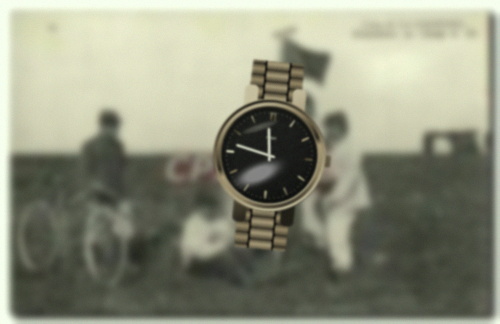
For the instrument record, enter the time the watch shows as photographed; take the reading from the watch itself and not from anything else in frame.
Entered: 11:47
